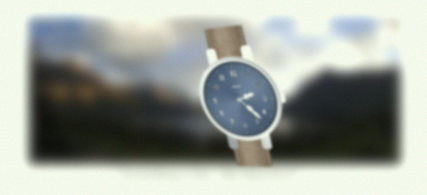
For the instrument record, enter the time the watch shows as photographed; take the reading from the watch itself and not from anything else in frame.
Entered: 2:23
